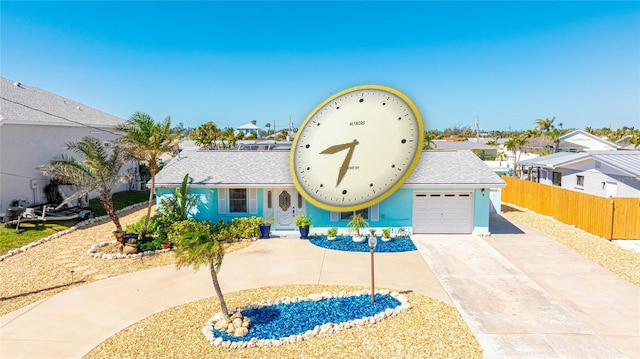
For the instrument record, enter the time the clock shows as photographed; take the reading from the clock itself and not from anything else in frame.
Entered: 8:32
